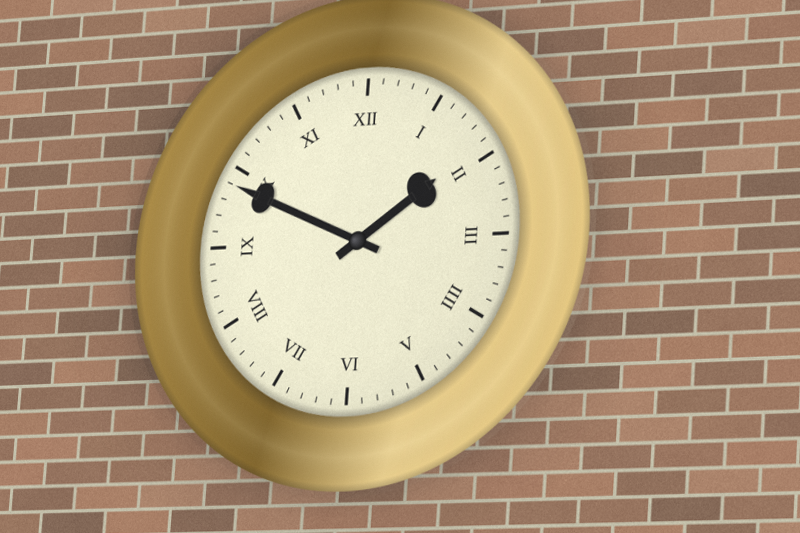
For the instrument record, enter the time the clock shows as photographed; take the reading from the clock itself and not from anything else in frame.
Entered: 1:49
